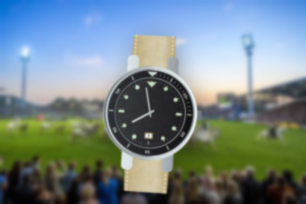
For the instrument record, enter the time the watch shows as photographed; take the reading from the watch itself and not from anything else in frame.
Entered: 7:58
